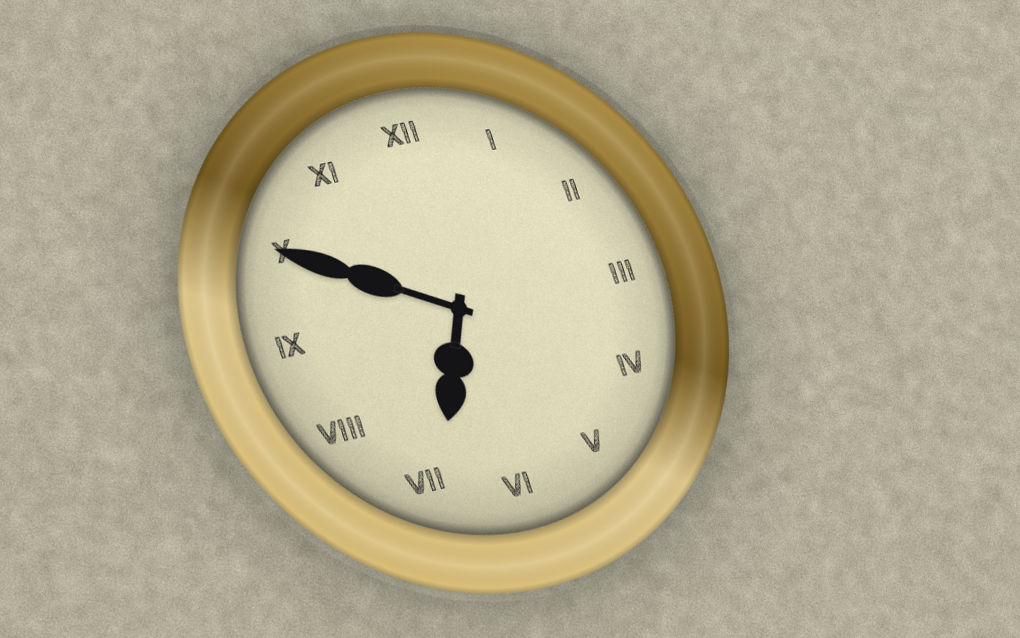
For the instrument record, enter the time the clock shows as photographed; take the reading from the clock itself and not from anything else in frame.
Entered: 6:50
